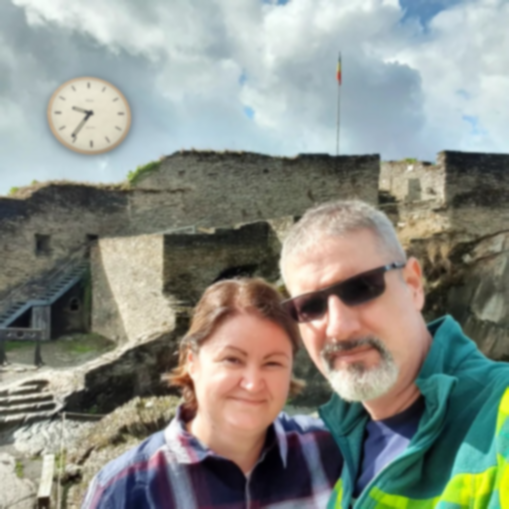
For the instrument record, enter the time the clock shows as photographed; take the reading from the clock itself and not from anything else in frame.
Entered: 9:36
